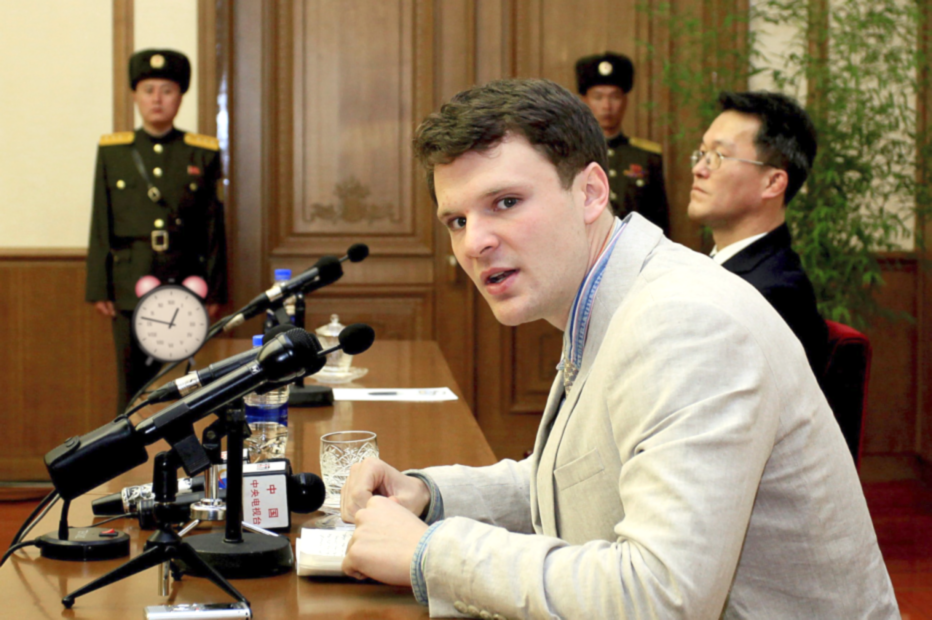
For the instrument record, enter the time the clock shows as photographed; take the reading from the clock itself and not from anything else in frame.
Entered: 12:47
